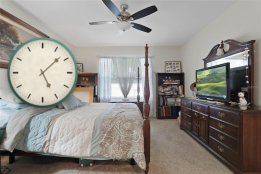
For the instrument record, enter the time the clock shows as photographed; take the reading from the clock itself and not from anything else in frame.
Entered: 5:08
